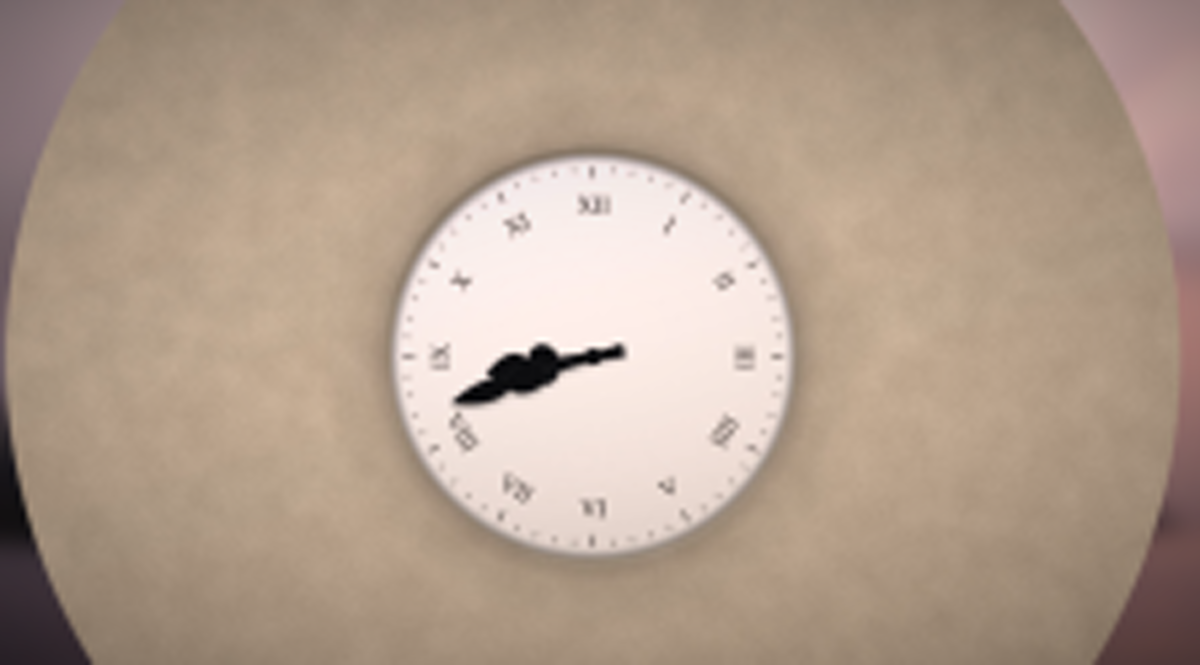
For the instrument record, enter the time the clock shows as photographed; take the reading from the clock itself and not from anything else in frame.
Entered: 8:42
